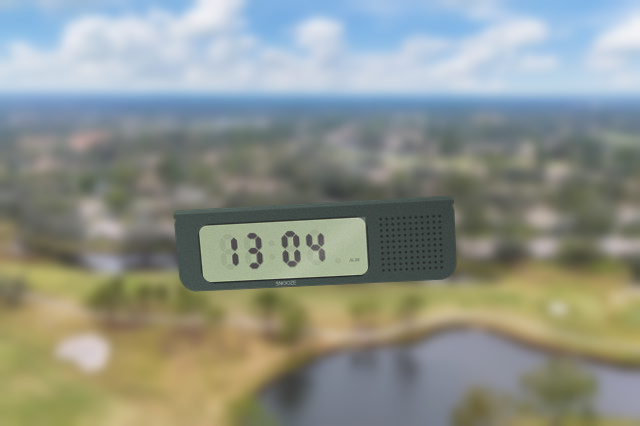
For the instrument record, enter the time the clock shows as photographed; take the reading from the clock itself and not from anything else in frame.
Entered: 13:04
